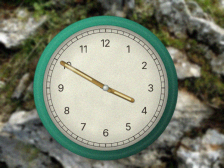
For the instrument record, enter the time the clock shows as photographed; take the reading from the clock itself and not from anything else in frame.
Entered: 3:50
